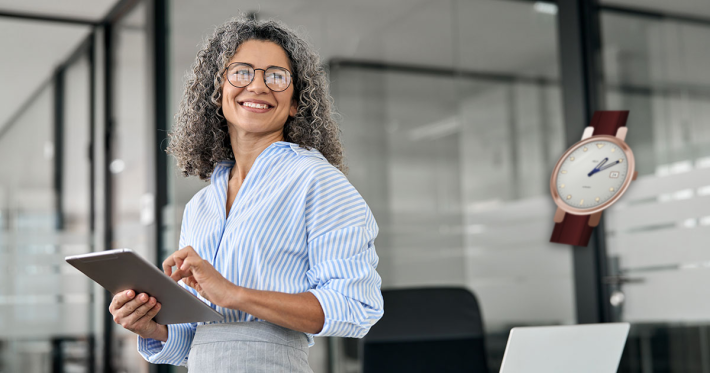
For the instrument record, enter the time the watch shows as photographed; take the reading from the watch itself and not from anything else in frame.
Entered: 1:10
